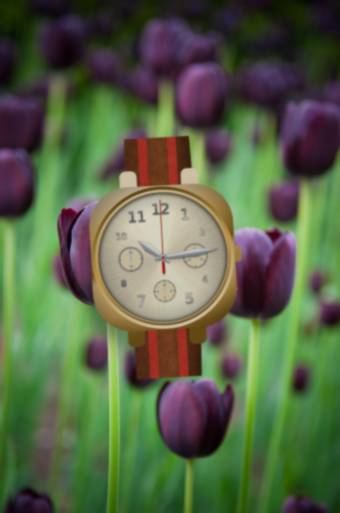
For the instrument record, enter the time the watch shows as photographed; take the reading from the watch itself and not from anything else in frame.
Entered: 10:14
